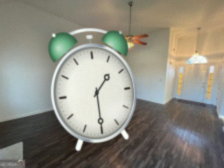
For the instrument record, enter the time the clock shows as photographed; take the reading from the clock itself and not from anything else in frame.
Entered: 1:30
